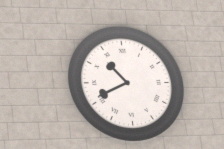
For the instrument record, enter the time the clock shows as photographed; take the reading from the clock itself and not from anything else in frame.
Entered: 10:41
